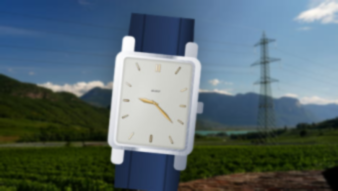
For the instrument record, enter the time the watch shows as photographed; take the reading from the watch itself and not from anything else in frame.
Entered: 9:22
